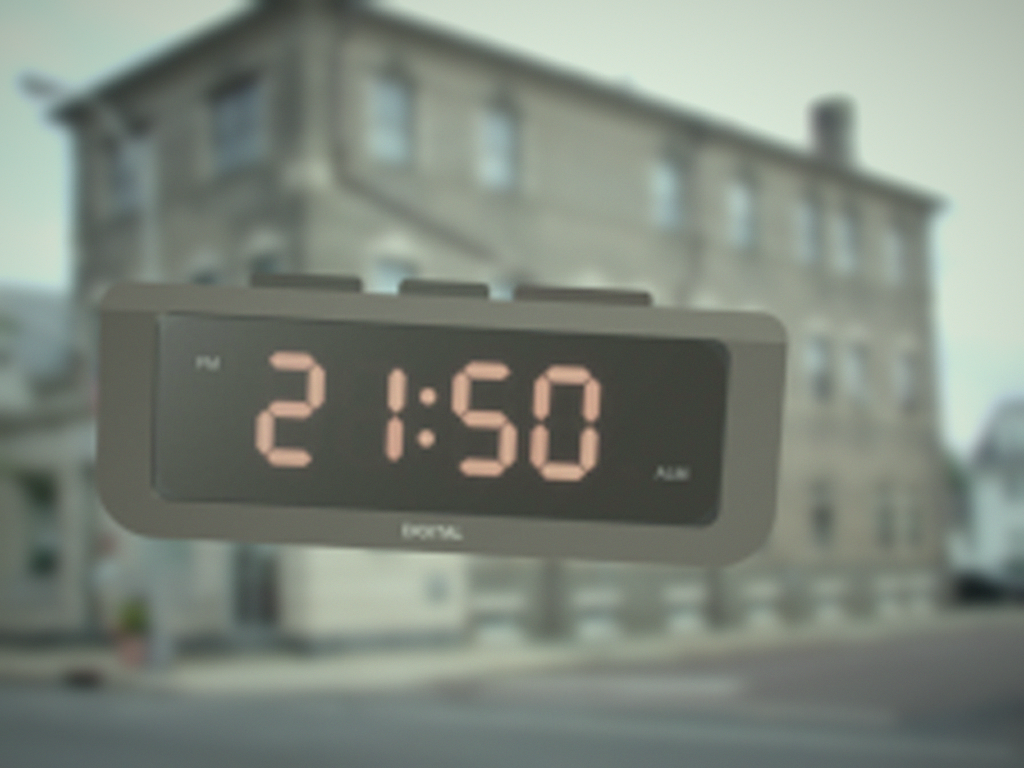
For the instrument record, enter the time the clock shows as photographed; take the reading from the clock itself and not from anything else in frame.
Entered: 21:50
